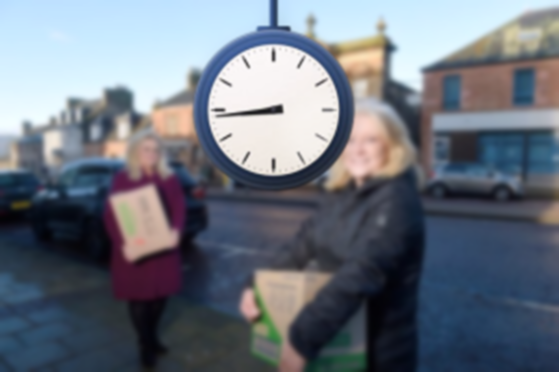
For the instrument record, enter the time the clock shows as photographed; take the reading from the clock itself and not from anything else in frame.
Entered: 8:44
